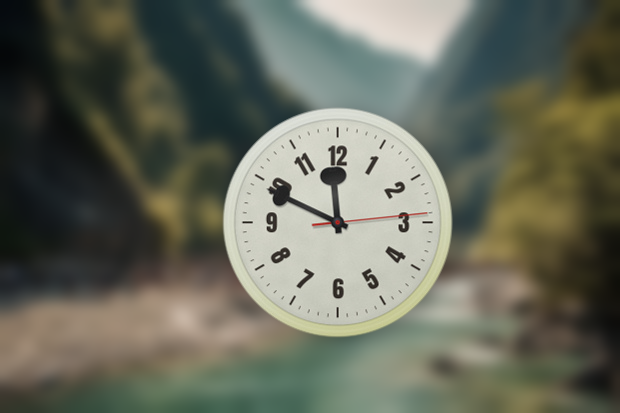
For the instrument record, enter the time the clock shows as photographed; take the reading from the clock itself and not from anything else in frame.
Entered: 11:49:14
